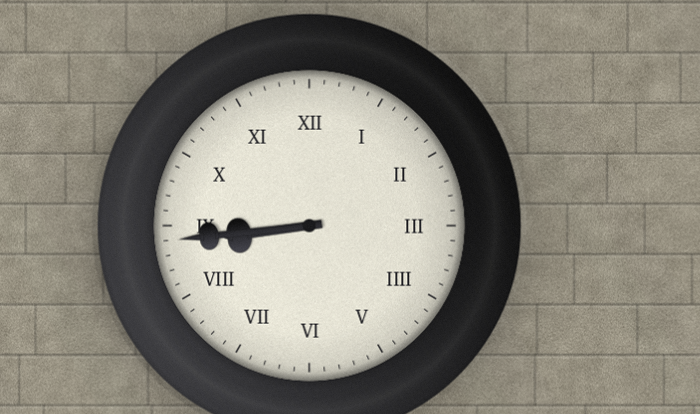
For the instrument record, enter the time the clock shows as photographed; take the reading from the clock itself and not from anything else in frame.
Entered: 8:44
